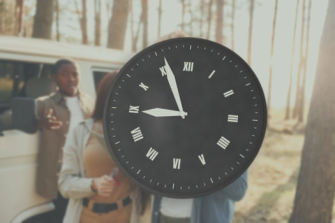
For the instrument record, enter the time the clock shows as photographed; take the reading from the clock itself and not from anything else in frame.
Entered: 8:56
